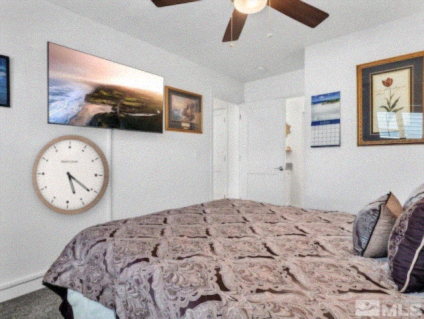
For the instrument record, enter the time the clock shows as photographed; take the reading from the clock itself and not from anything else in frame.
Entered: 5:21
